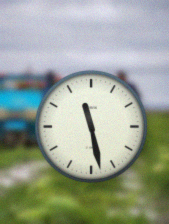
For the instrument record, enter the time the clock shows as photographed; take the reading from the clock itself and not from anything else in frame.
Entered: 11:28
